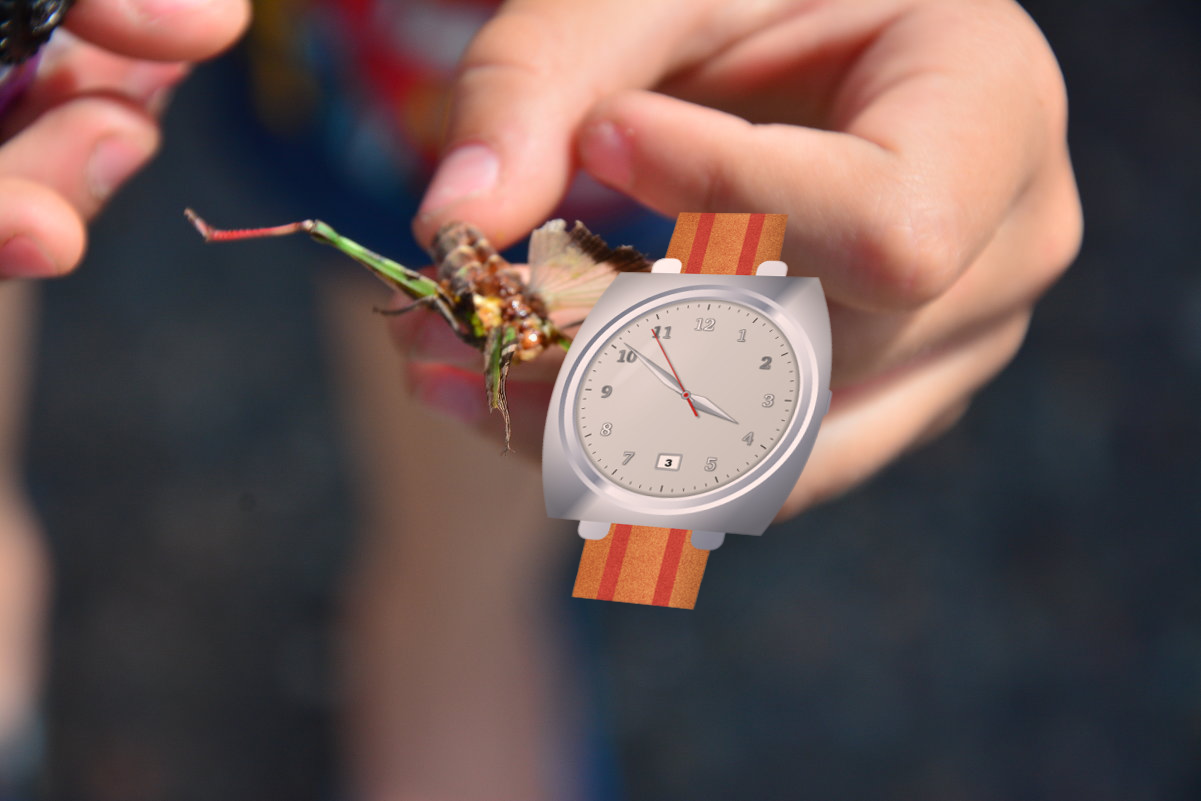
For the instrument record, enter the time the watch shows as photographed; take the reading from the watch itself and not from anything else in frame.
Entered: 3:50:54
